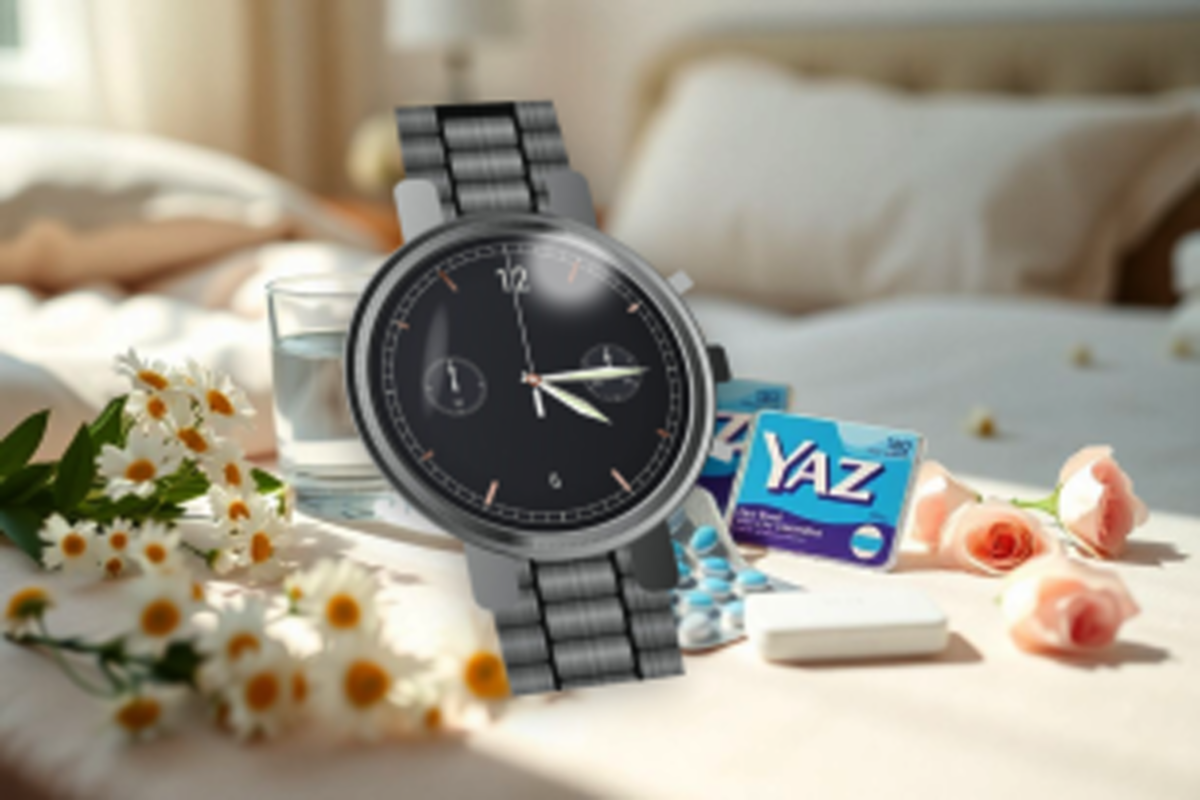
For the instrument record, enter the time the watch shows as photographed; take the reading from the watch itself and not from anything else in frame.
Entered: 4:15
